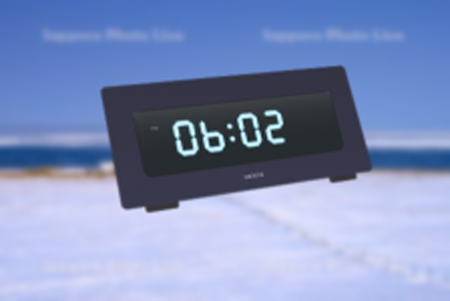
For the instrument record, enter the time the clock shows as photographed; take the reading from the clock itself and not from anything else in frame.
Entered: 6:02
